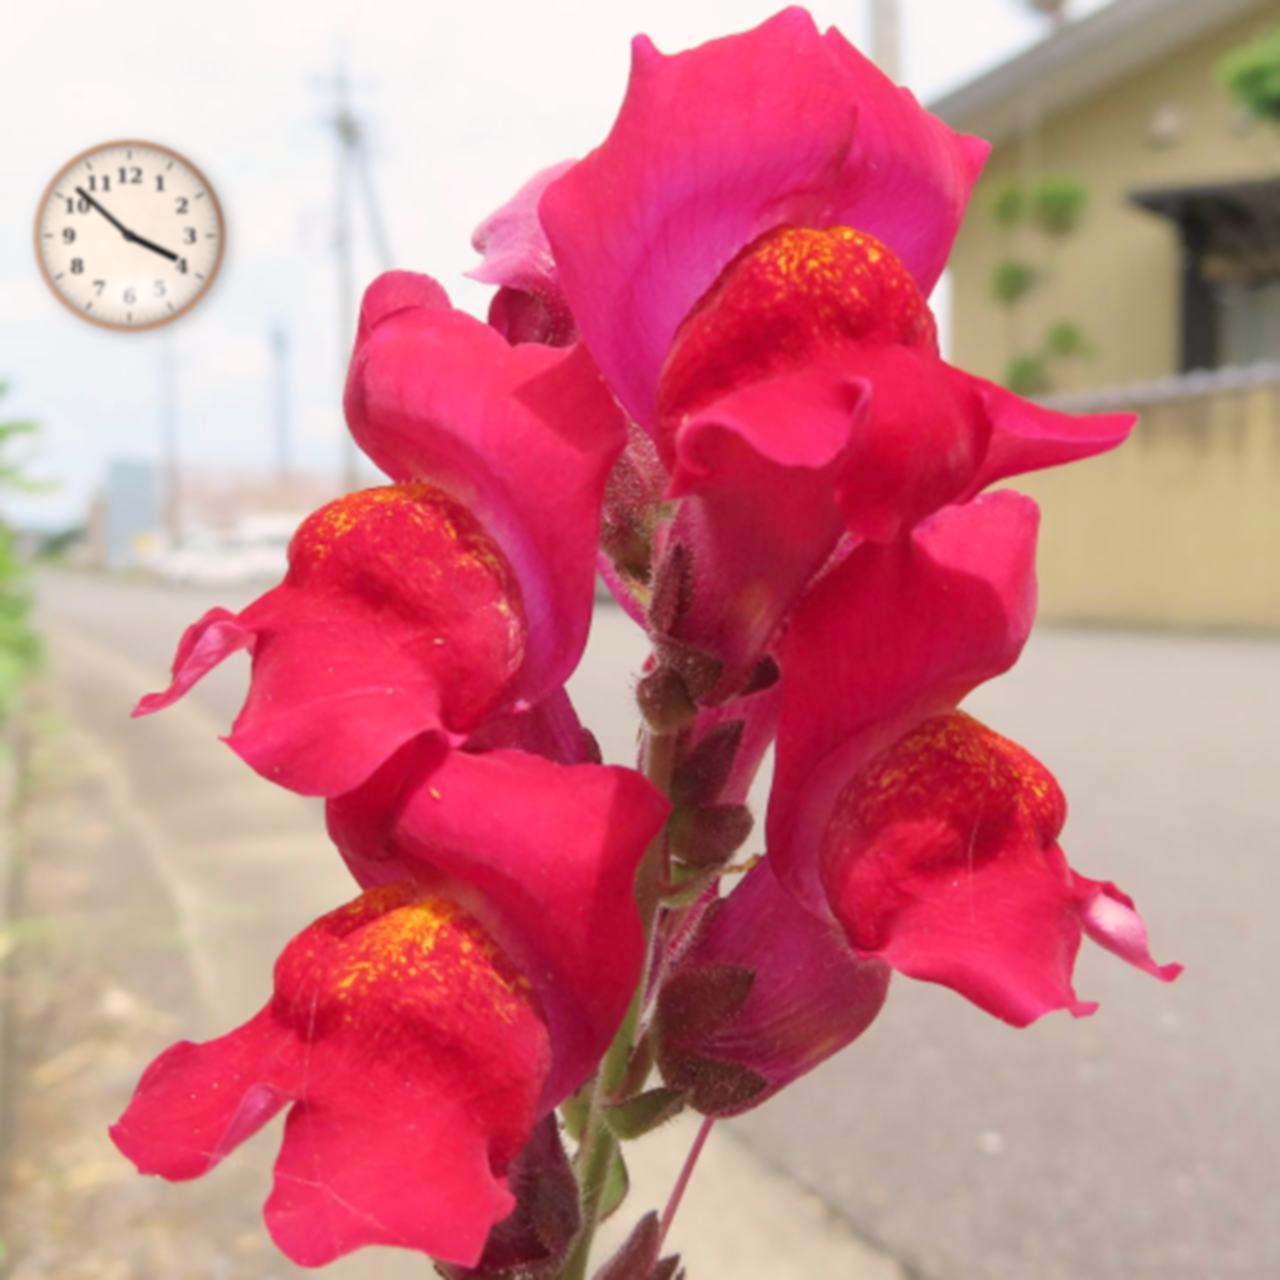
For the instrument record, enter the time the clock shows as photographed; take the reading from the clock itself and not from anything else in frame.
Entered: 3:52
